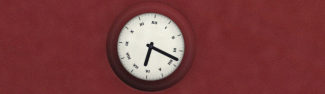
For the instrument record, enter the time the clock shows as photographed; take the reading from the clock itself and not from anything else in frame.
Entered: 6:18
